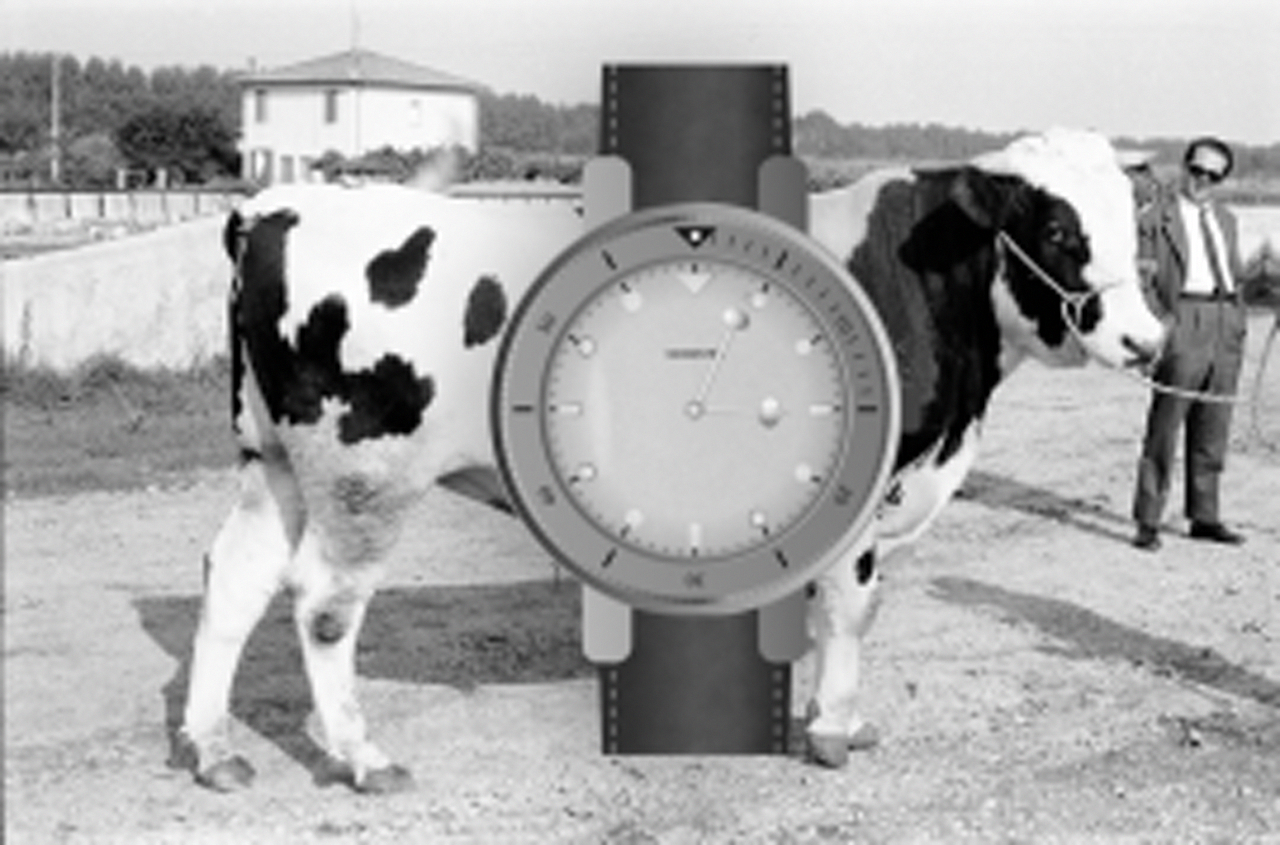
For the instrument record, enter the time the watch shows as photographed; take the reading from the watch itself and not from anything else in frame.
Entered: 3:04
